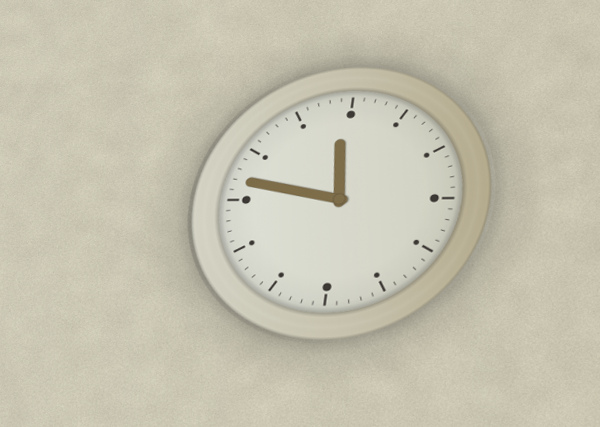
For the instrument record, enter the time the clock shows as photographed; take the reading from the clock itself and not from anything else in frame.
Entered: 11:47
